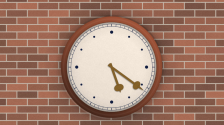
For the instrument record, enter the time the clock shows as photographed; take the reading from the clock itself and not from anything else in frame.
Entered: 5:21
